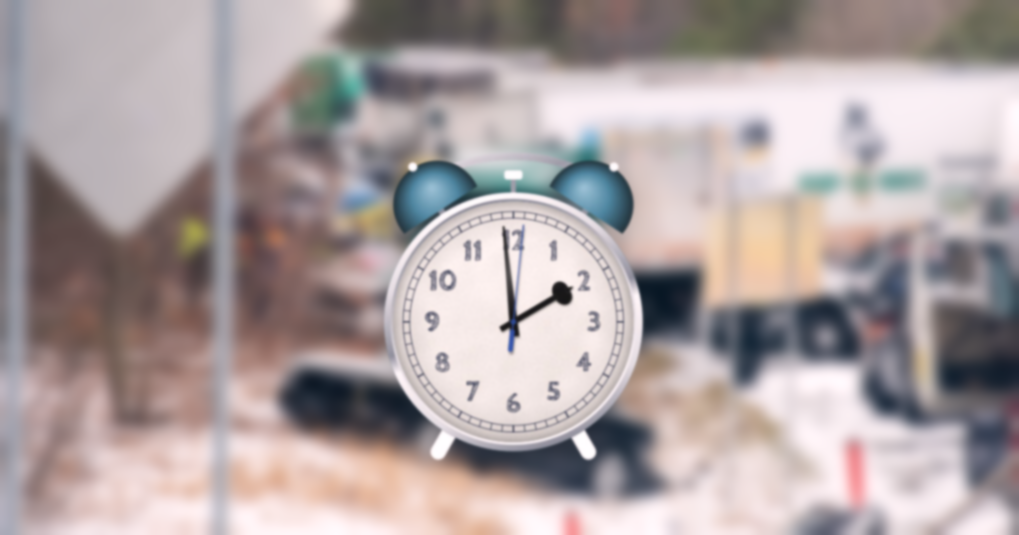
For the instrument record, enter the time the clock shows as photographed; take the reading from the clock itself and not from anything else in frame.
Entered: 1:59:01
